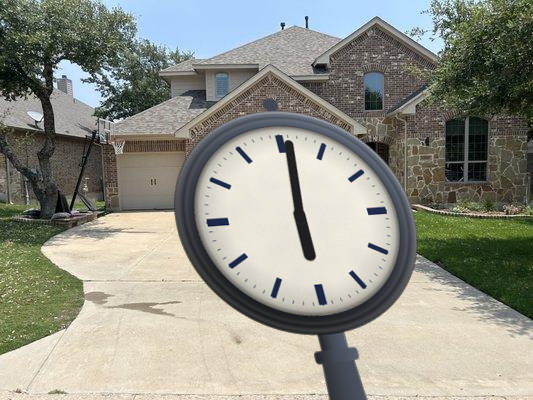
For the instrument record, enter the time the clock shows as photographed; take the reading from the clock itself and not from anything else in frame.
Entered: 6:01
